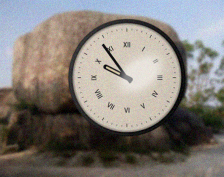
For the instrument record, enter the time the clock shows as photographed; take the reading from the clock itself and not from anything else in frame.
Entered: 9:54
